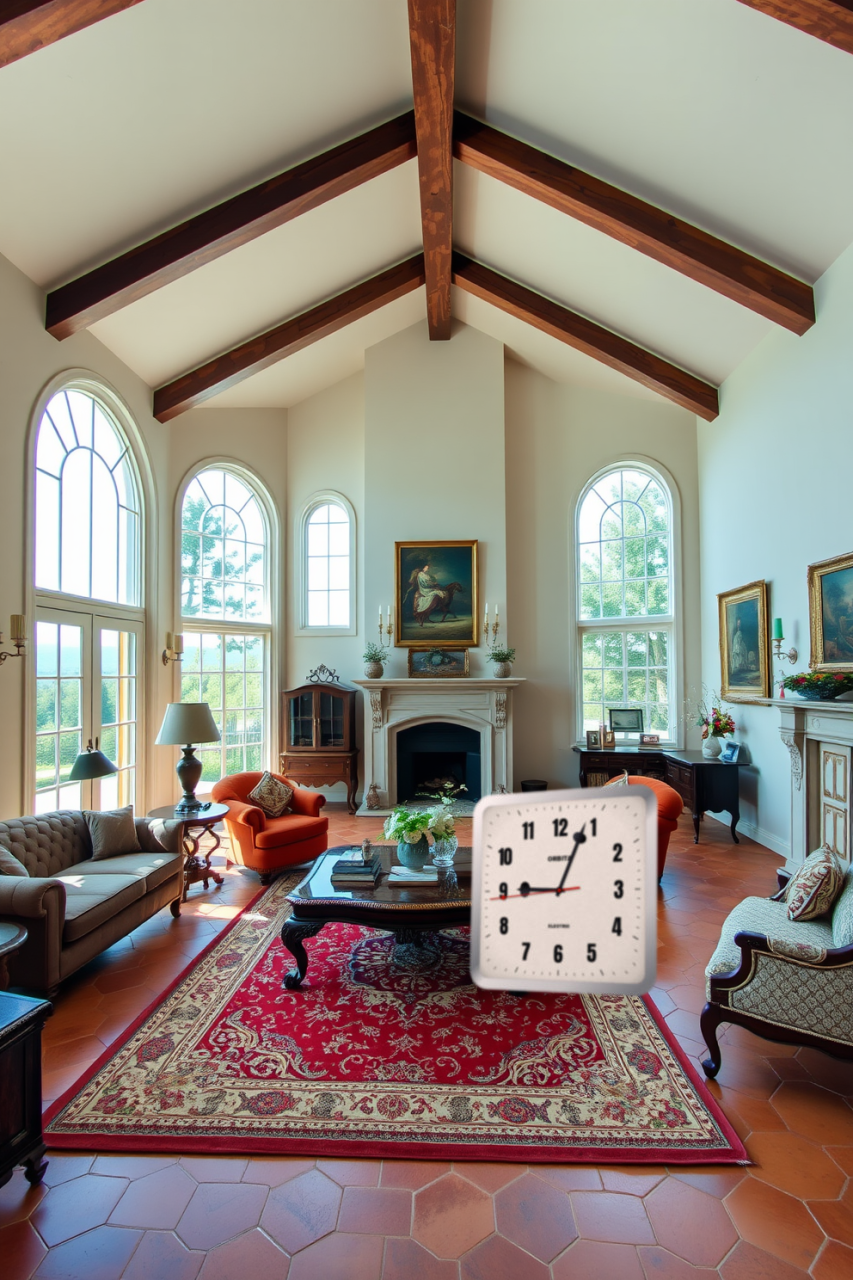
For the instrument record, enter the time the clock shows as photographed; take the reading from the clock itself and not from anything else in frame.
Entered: 9:03:44
